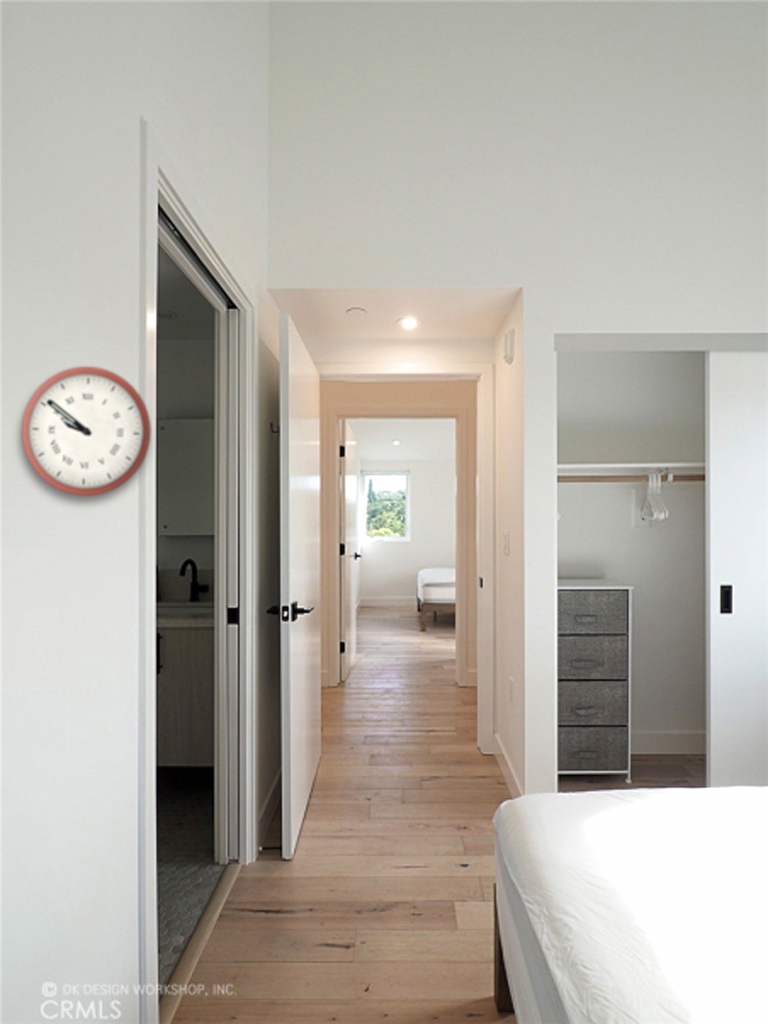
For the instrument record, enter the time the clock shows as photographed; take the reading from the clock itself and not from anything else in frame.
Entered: 9:51
